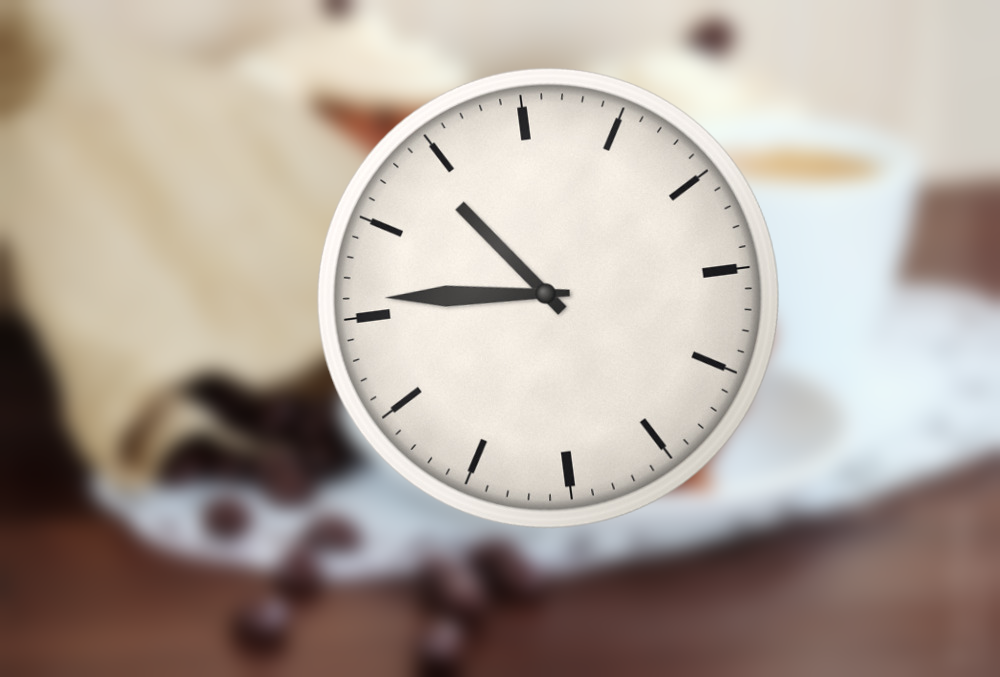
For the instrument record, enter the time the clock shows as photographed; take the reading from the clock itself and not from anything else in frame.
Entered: 10:46
